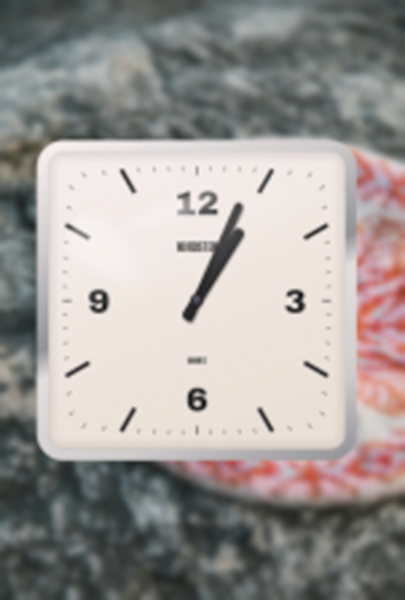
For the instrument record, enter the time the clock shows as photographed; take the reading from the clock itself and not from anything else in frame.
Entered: 1:04
